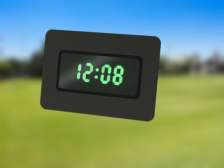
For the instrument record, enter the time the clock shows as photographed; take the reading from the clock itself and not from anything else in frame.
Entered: 12:08
